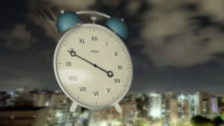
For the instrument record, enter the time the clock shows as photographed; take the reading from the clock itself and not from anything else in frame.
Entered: 3:49
